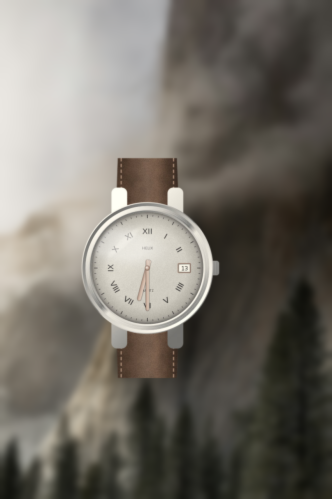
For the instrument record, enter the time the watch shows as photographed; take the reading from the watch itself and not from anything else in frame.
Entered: 6:30
